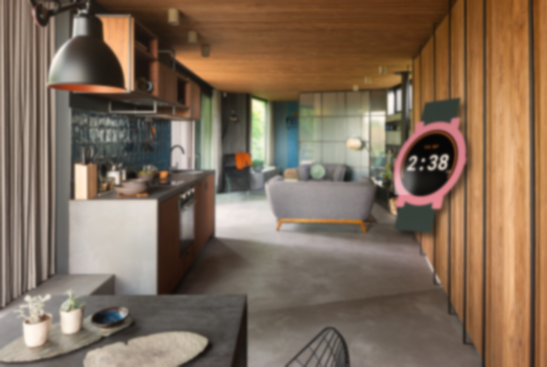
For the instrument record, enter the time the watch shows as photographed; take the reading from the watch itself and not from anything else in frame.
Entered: 2:38
